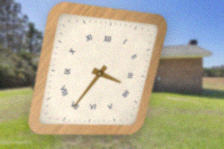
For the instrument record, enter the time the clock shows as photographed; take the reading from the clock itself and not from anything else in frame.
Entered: 3:35
